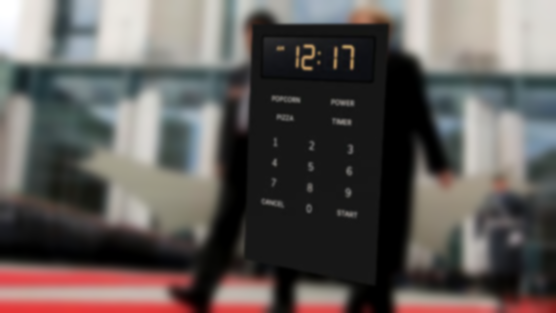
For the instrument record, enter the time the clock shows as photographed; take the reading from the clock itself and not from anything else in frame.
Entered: 12:17
